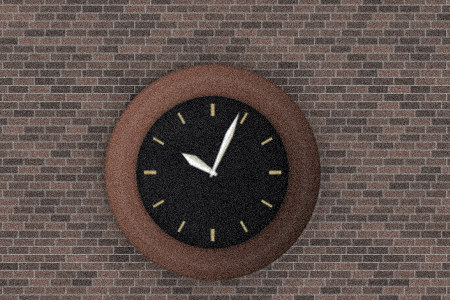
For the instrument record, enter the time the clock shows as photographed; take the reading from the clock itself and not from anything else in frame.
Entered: 10:04
